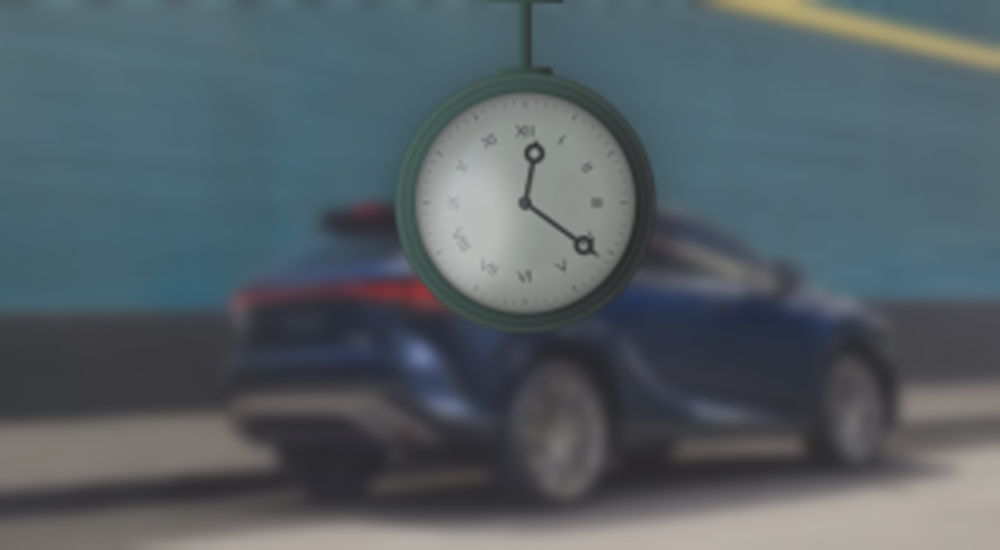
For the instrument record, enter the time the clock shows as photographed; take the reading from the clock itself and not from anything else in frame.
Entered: 12:21
